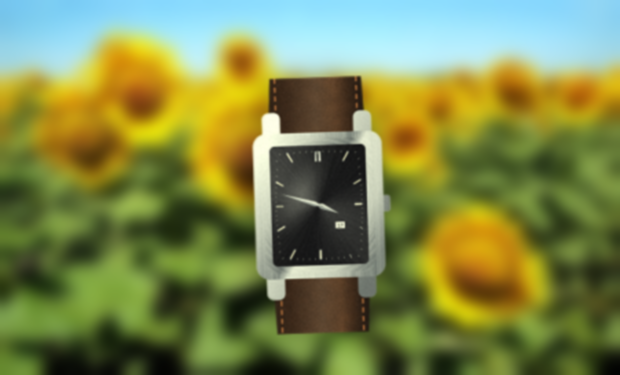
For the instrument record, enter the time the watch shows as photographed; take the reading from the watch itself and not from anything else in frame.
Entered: 3:48
